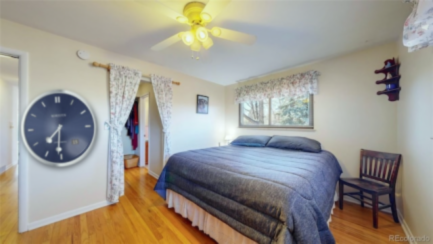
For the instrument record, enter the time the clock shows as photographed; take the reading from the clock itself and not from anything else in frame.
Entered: 7:31
